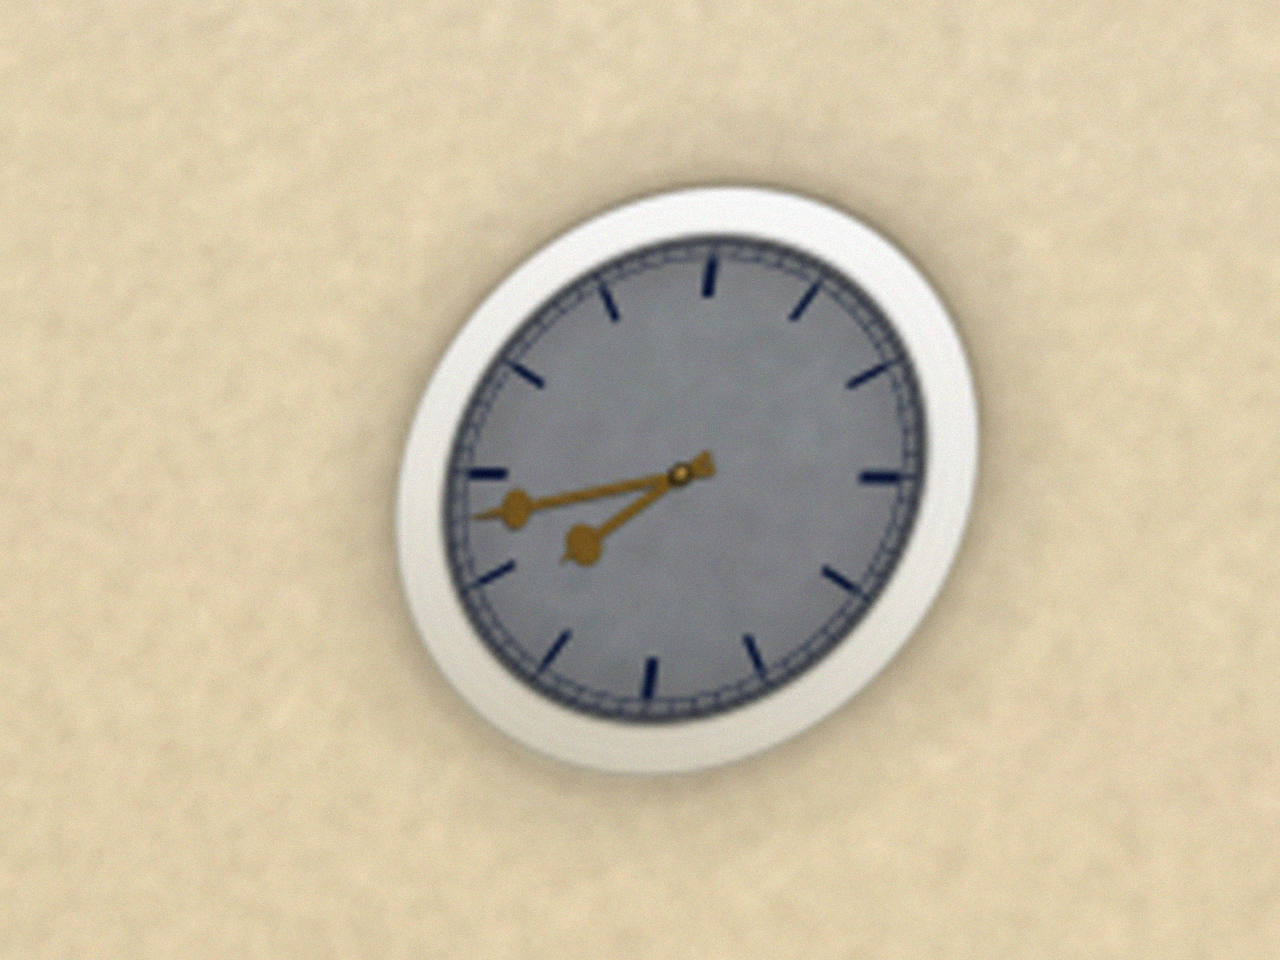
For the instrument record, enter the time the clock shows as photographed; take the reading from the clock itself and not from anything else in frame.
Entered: 7:43
